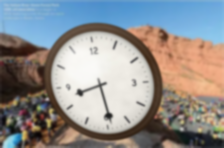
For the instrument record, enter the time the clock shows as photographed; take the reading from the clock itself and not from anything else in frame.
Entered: 8:29
